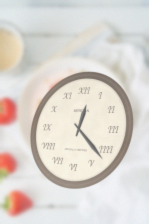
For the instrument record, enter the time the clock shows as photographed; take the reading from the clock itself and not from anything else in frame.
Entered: 12:22
